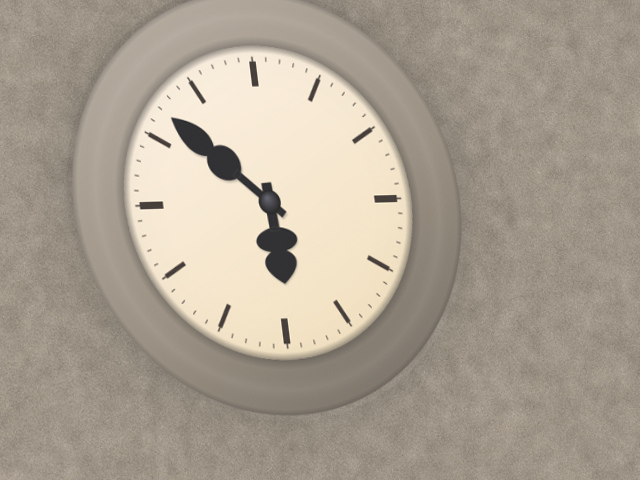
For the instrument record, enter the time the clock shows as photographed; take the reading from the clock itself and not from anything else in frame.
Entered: 5:52
